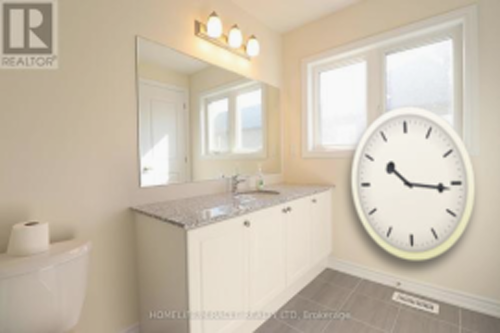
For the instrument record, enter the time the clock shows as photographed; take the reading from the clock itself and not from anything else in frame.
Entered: 10:16
